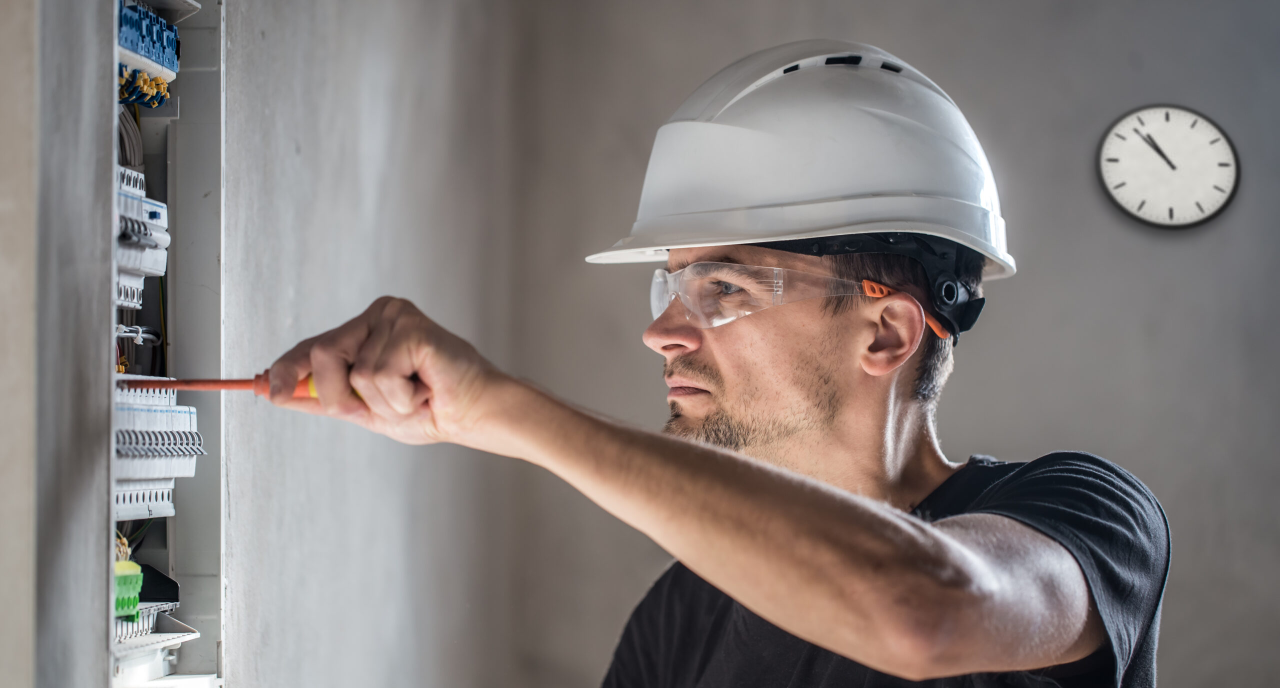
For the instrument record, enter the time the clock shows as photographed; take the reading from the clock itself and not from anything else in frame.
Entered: 10:53
